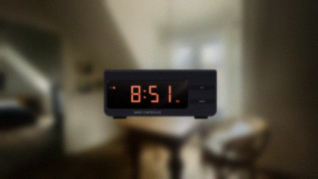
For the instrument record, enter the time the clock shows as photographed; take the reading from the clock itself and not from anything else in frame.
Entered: 8:51
